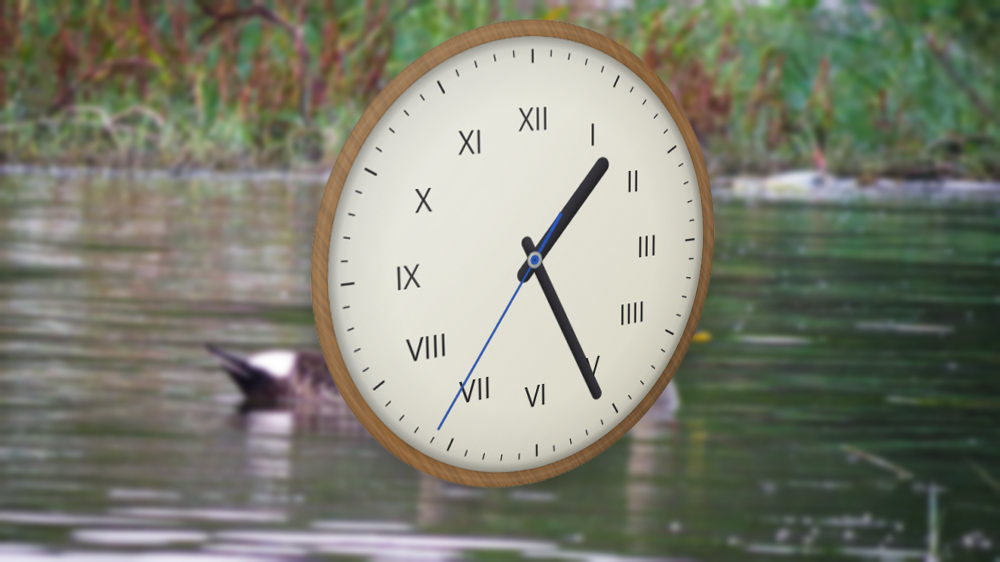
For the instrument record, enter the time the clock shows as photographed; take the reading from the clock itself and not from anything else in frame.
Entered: 1:25:36
